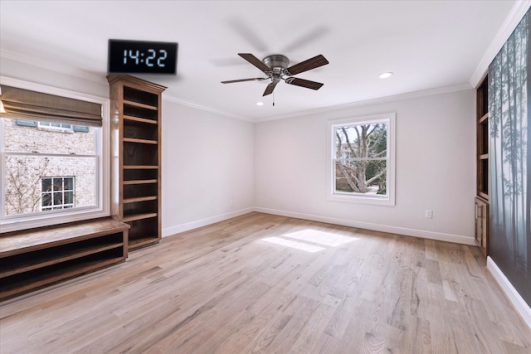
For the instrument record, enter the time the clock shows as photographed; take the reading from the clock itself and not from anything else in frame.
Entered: 14:22
